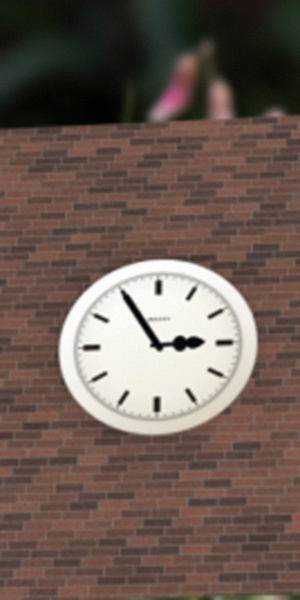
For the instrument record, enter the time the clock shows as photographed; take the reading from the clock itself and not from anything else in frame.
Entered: 2:55
